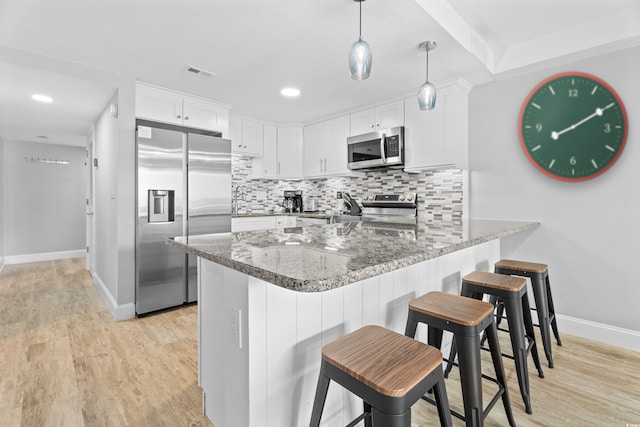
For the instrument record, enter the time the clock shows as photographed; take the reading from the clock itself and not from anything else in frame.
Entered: 8:10
